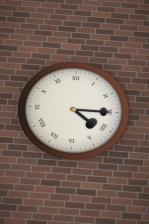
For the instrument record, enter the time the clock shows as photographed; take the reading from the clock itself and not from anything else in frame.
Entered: 4:15
